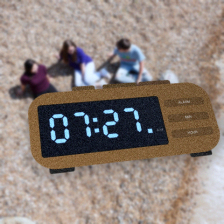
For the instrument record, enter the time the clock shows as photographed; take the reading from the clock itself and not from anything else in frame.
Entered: 7:27
